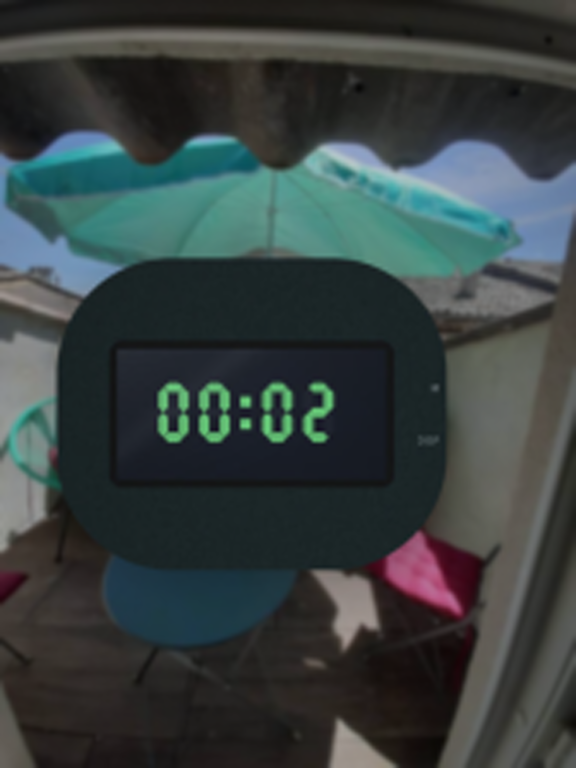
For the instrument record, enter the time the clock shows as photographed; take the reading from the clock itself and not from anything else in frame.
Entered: 0:02
